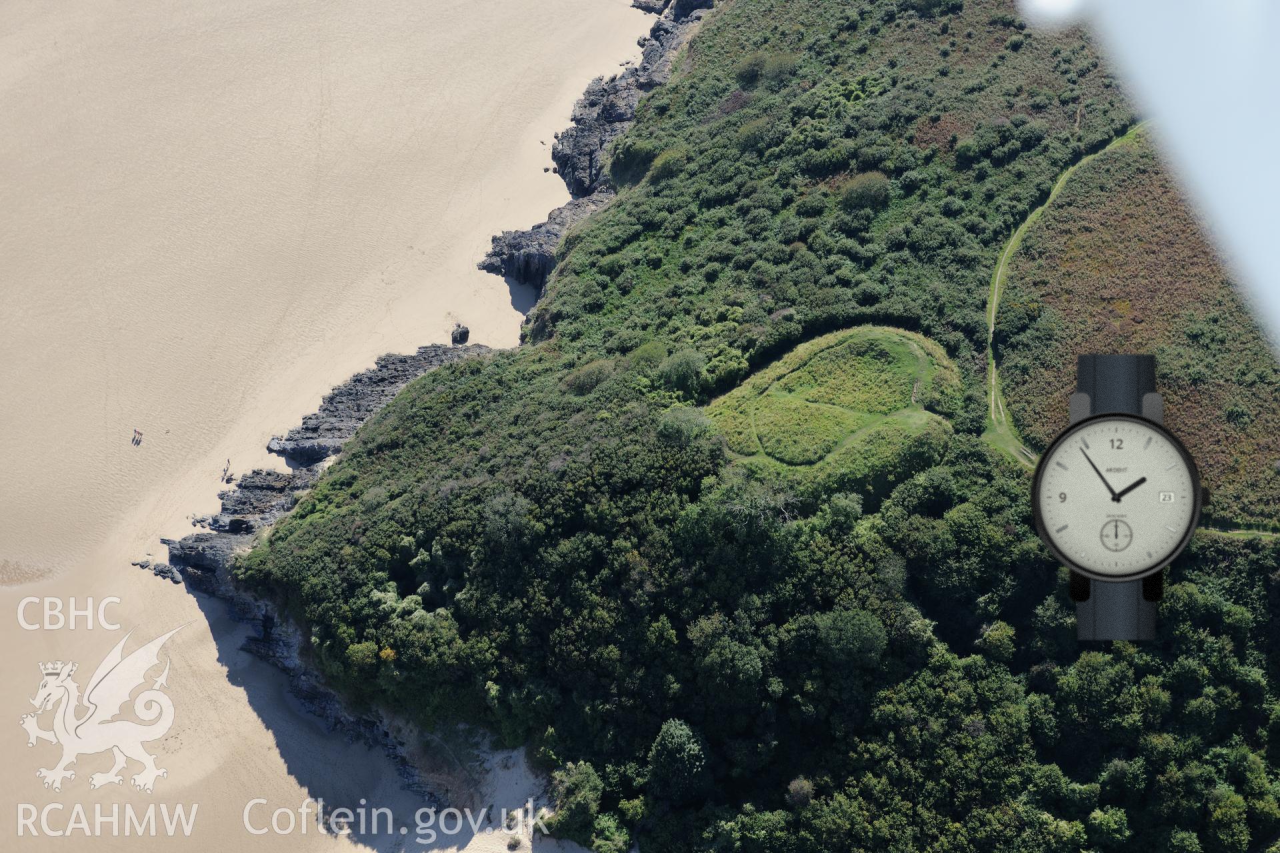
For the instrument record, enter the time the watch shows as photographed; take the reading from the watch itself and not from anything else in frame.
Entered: 1:54
